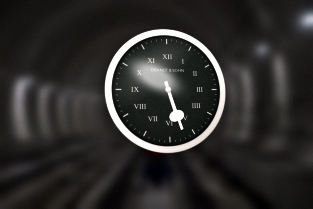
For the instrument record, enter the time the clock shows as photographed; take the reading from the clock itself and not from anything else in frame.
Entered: 5:27
